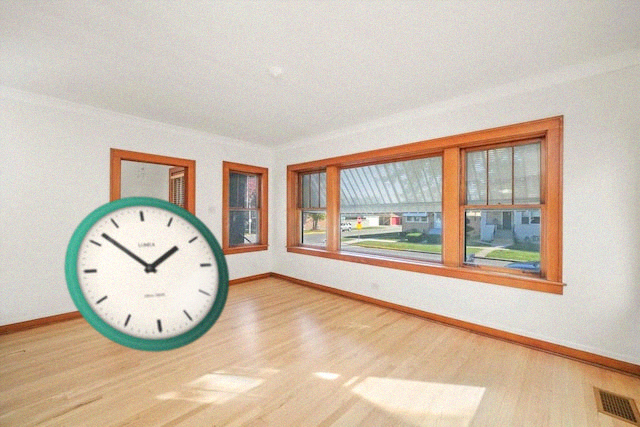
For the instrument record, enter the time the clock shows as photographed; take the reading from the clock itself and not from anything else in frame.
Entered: 1:52
